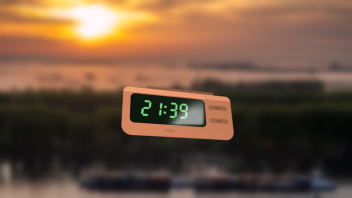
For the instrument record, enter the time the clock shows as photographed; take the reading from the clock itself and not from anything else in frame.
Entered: 21:39
